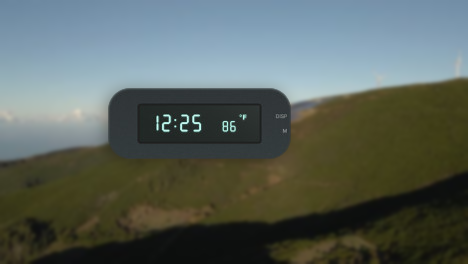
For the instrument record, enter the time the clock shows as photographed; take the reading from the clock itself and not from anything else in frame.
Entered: 12:25
